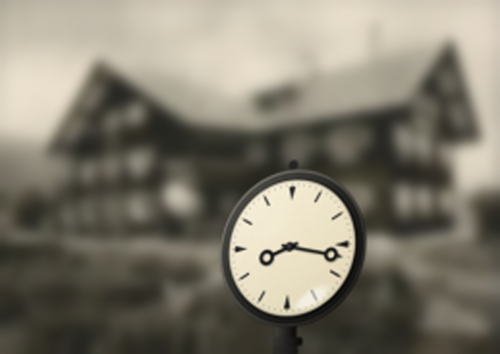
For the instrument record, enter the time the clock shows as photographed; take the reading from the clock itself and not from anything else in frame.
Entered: 8:17
